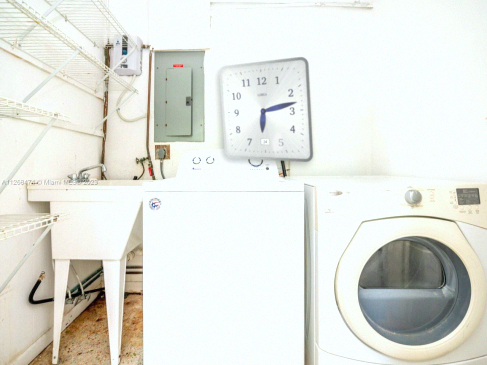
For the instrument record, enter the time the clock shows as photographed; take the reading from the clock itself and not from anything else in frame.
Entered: 6:13
